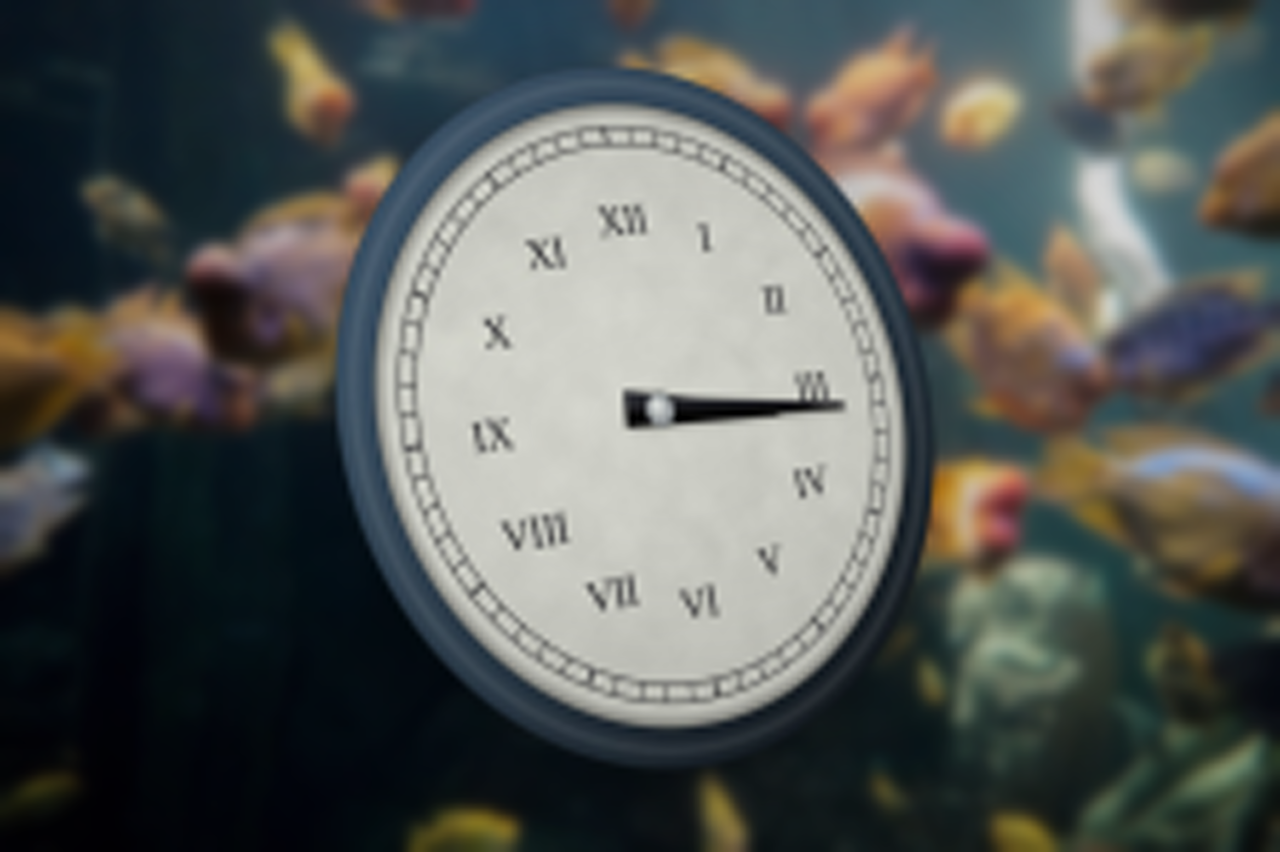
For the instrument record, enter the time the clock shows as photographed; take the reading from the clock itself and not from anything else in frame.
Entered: 3:16
